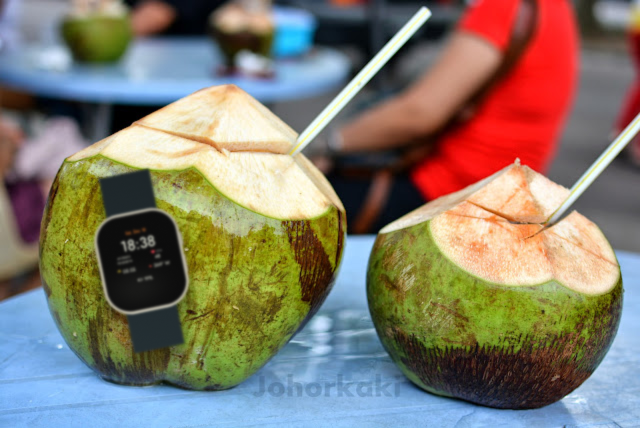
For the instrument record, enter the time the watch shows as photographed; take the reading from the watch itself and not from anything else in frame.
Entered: 18:38
